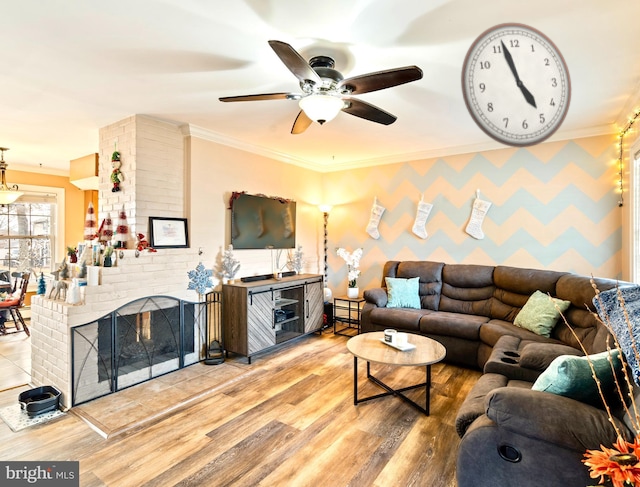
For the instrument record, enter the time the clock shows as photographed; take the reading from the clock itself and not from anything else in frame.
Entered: 4:57
